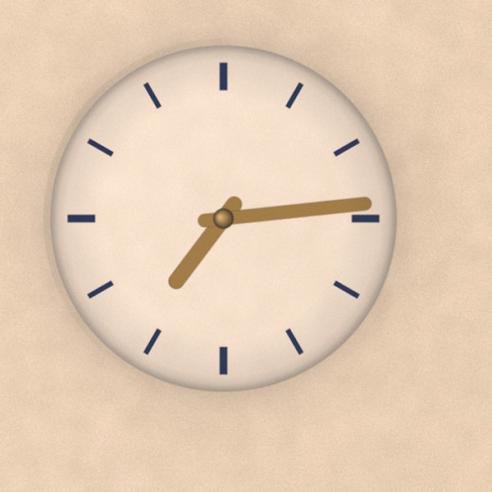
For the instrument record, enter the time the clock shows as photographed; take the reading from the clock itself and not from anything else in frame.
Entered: 7:14
